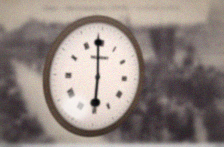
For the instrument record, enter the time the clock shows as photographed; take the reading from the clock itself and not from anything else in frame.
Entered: 5:59
